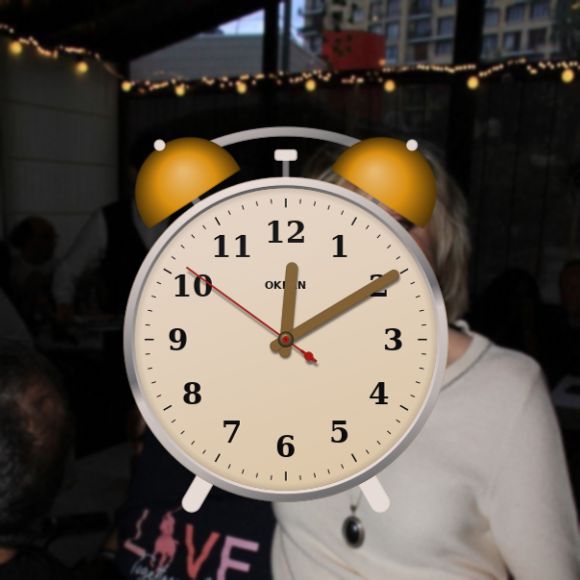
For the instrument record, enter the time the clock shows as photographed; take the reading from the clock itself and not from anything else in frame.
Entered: 12:09:51
